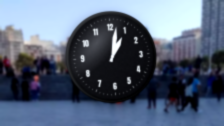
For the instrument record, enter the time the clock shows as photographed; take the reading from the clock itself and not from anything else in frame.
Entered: 1:02
